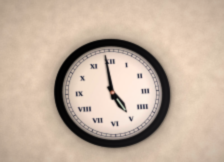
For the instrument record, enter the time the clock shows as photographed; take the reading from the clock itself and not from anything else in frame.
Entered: 4:59
